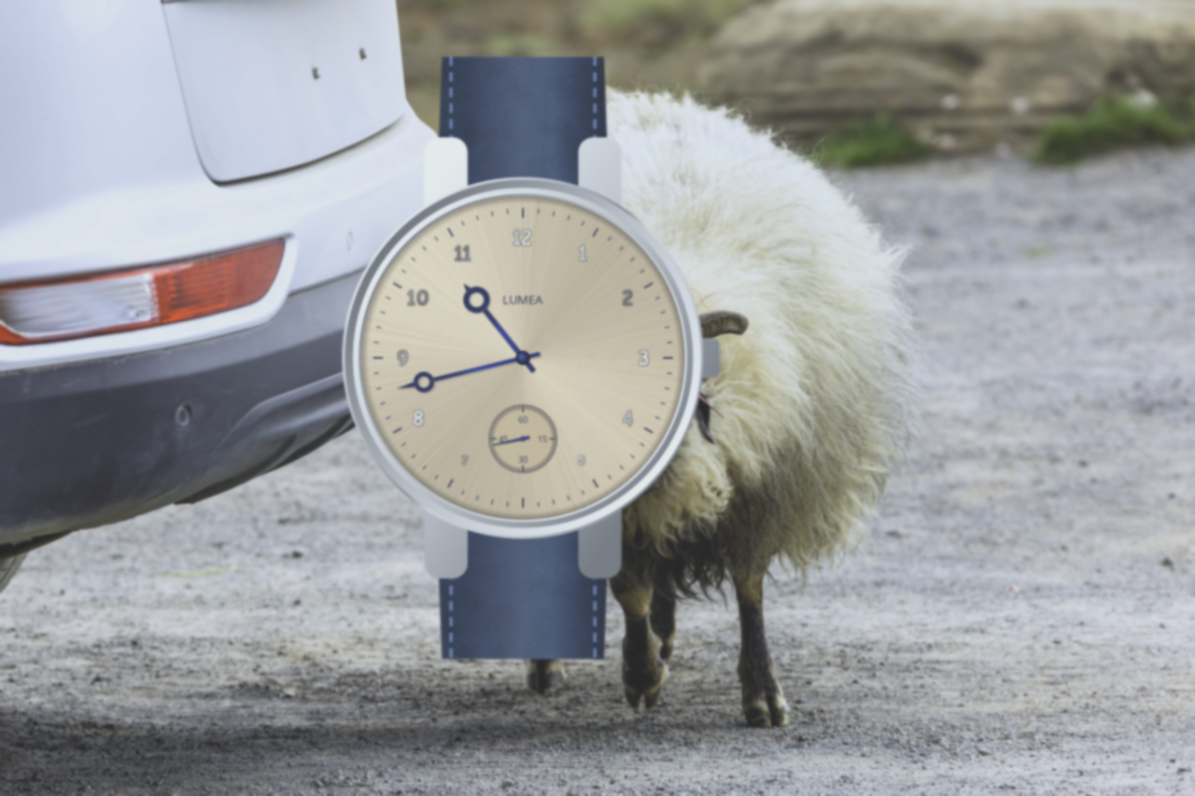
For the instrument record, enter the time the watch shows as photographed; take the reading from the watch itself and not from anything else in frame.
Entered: 10:42:43
